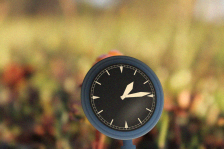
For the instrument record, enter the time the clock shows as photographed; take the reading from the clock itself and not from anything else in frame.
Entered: 1:14
